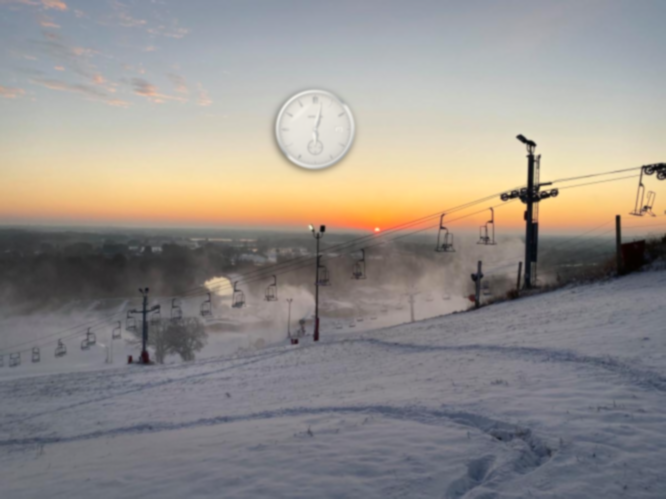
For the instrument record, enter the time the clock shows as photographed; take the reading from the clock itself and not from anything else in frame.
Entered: 6:02
